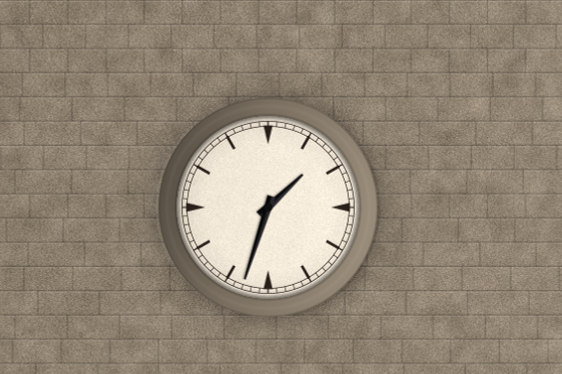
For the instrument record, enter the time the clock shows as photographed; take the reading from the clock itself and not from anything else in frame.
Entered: 1:33
